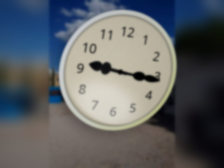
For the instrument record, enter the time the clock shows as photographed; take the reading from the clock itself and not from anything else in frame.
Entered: 9:16
